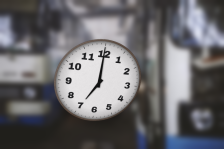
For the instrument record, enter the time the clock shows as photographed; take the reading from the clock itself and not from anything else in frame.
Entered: 7:00
